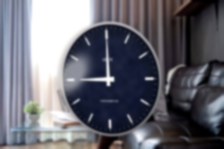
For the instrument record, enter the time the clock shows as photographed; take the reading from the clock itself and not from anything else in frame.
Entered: 9:00
